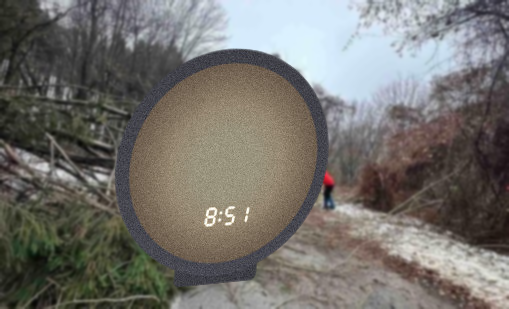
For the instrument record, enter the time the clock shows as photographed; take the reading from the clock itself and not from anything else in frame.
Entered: 8:51
